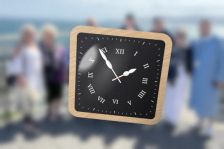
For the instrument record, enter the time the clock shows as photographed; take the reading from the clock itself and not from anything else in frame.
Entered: 1:54
